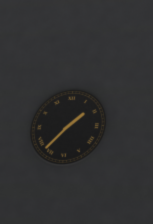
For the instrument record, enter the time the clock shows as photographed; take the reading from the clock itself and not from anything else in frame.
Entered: 1:37
